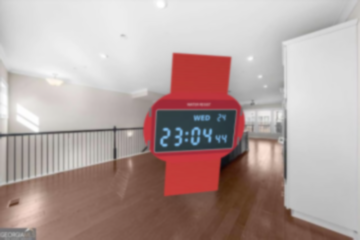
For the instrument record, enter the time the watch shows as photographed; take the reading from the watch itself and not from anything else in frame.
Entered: 23:04
